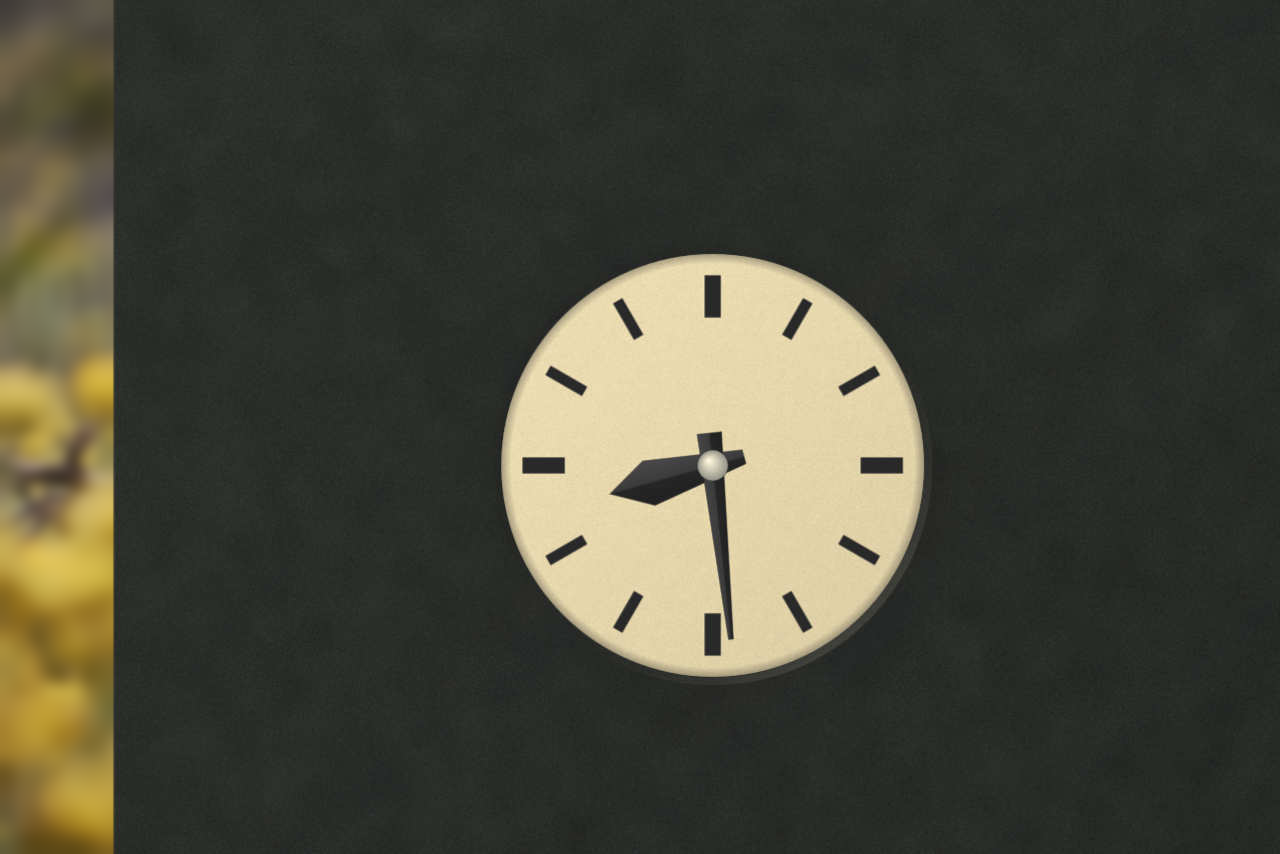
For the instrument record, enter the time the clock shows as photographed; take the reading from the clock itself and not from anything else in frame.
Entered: 8:29
